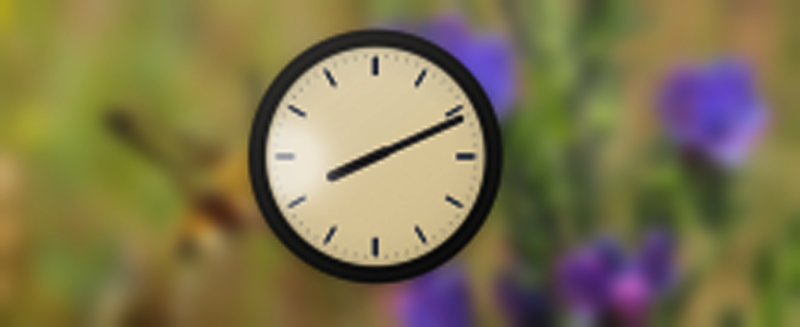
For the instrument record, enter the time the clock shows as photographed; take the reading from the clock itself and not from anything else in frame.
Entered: 8:11
